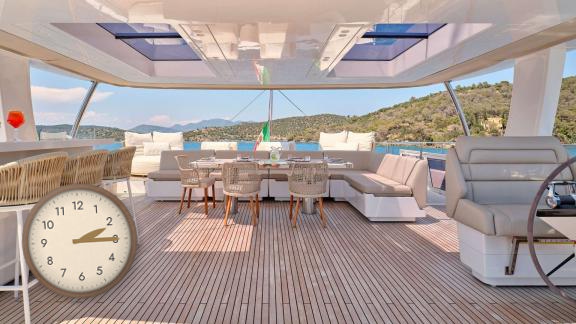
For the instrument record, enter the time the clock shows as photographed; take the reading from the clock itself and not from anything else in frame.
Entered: 2:15
